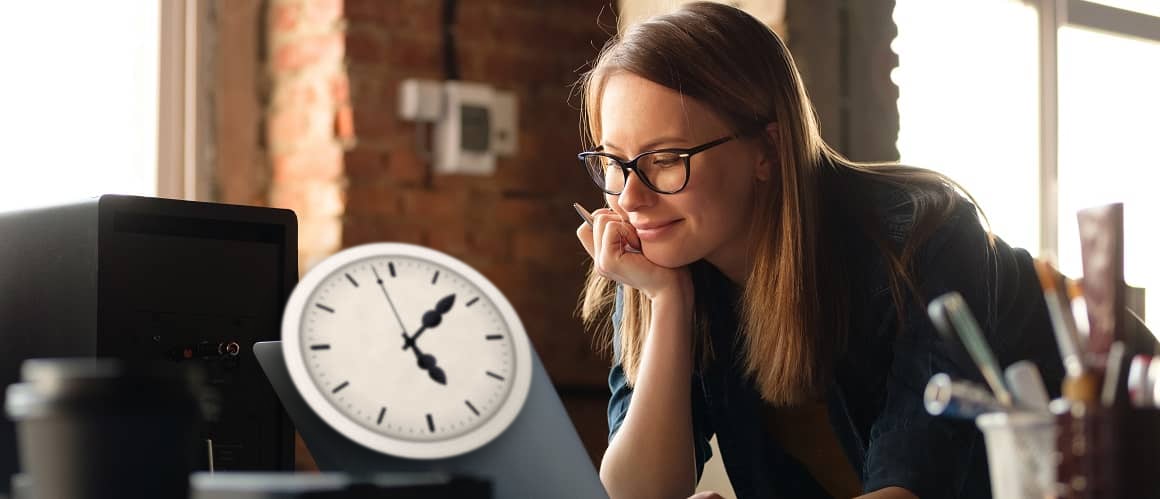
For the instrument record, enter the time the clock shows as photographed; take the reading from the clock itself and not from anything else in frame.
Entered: 5:07:58
